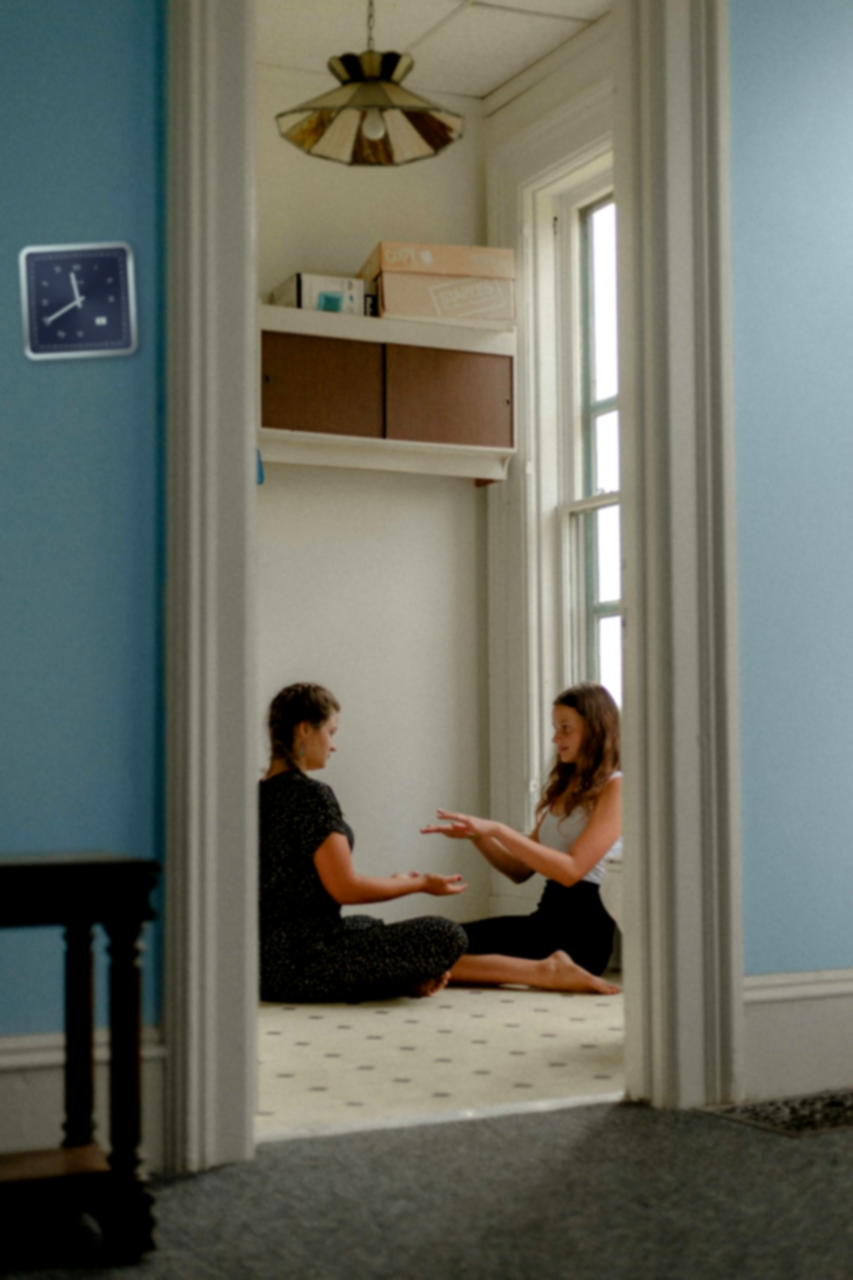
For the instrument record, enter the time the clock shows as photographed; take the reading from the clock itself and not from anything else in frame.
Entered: 11:40
